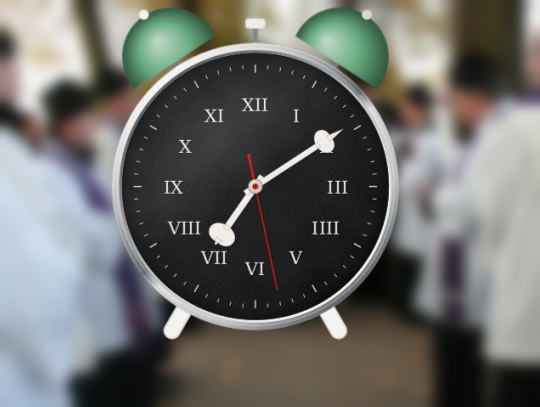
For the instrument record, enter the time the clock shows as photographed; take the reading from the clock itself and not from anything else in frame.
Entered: 7:09:28
